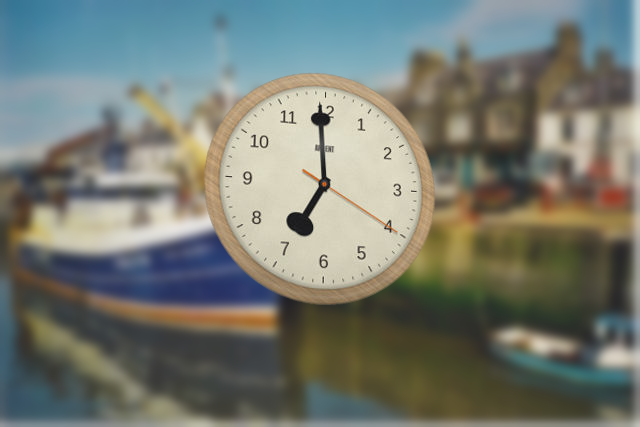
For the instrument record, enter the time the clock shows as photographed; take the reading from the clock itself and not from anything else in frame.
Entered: 6:59:20
